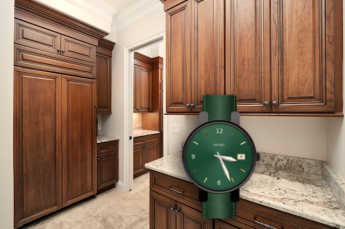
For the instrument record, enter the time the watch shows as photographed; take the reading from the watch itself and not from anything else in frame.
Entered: 3:26
